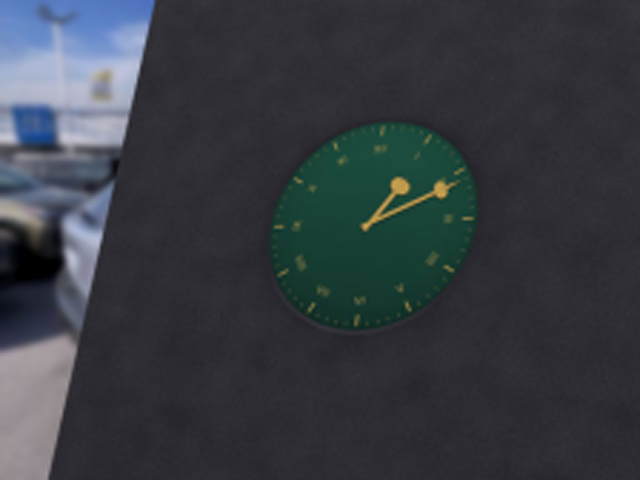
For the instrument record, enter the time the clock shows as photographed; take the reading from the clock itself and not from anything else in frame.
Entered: 1:11
